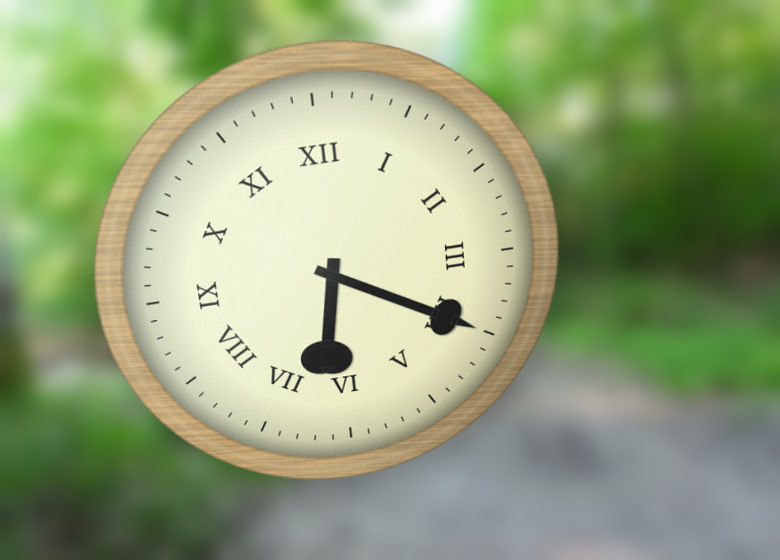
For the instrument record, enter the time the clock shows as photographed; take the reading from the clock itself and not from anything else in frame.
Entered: 6:20
